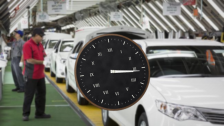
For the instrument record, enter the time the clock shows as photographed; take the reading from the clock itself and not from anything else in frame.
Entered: 3:16
